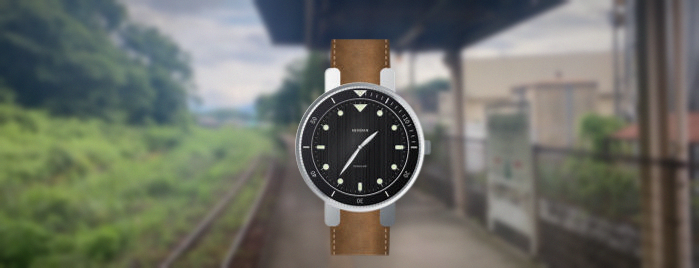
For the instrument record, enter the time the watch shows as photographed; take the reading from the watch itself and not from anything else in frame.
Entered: 1:36
